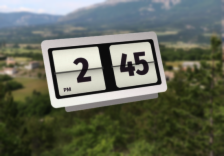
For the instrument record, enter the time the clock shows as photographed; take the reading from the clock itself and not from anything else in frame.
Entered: 2:45
